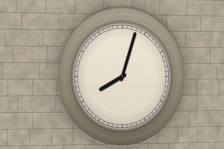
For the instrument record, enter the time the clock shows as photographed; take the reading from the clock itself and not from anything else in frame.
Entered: 8:03
